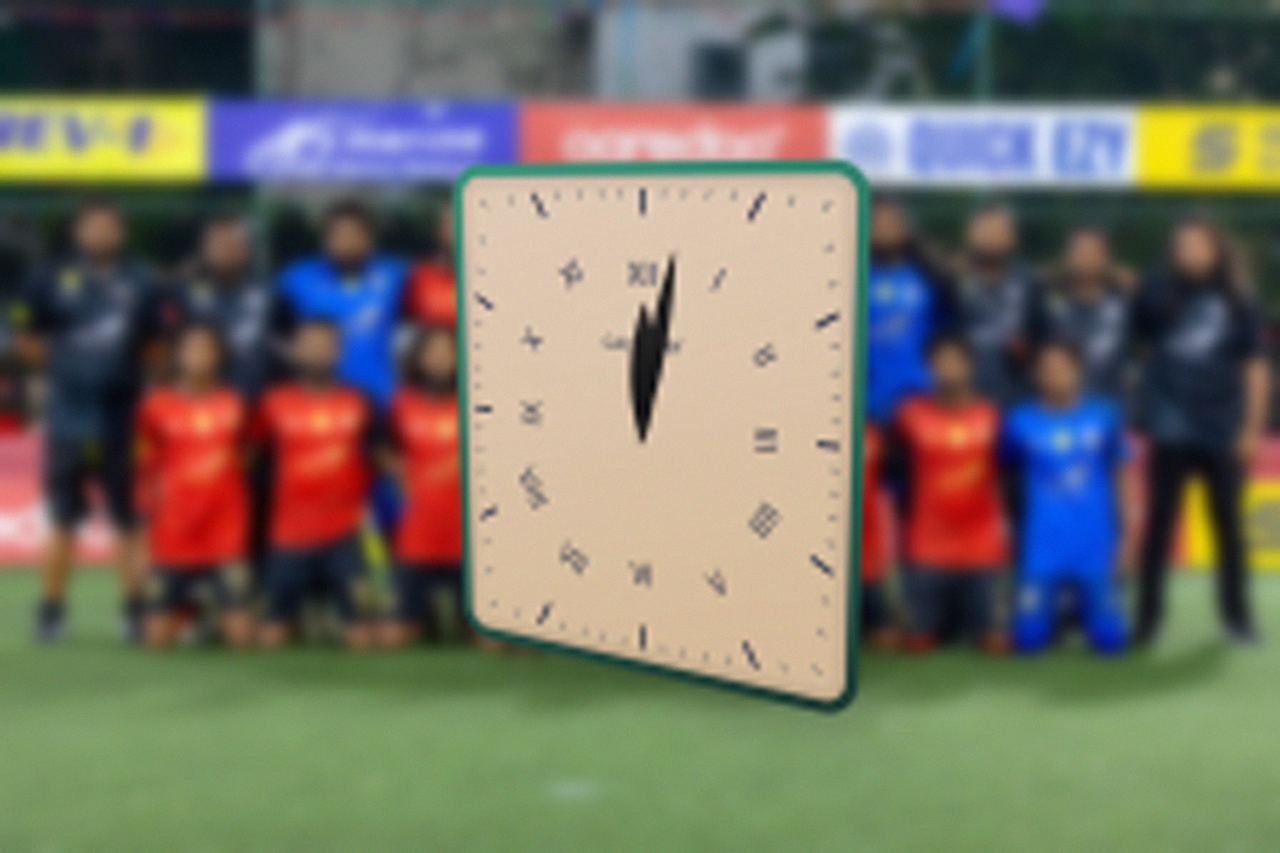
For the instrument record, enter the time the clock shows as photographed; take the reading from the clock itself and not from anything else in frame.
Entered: 12:02
